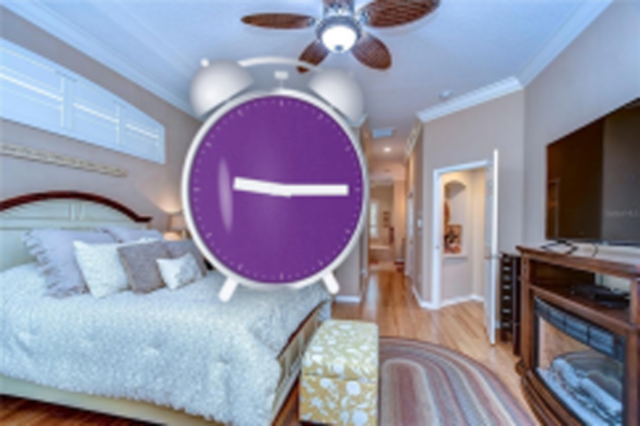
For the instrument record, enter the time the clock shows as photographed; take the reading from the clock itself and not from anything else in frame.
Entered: 9:15
